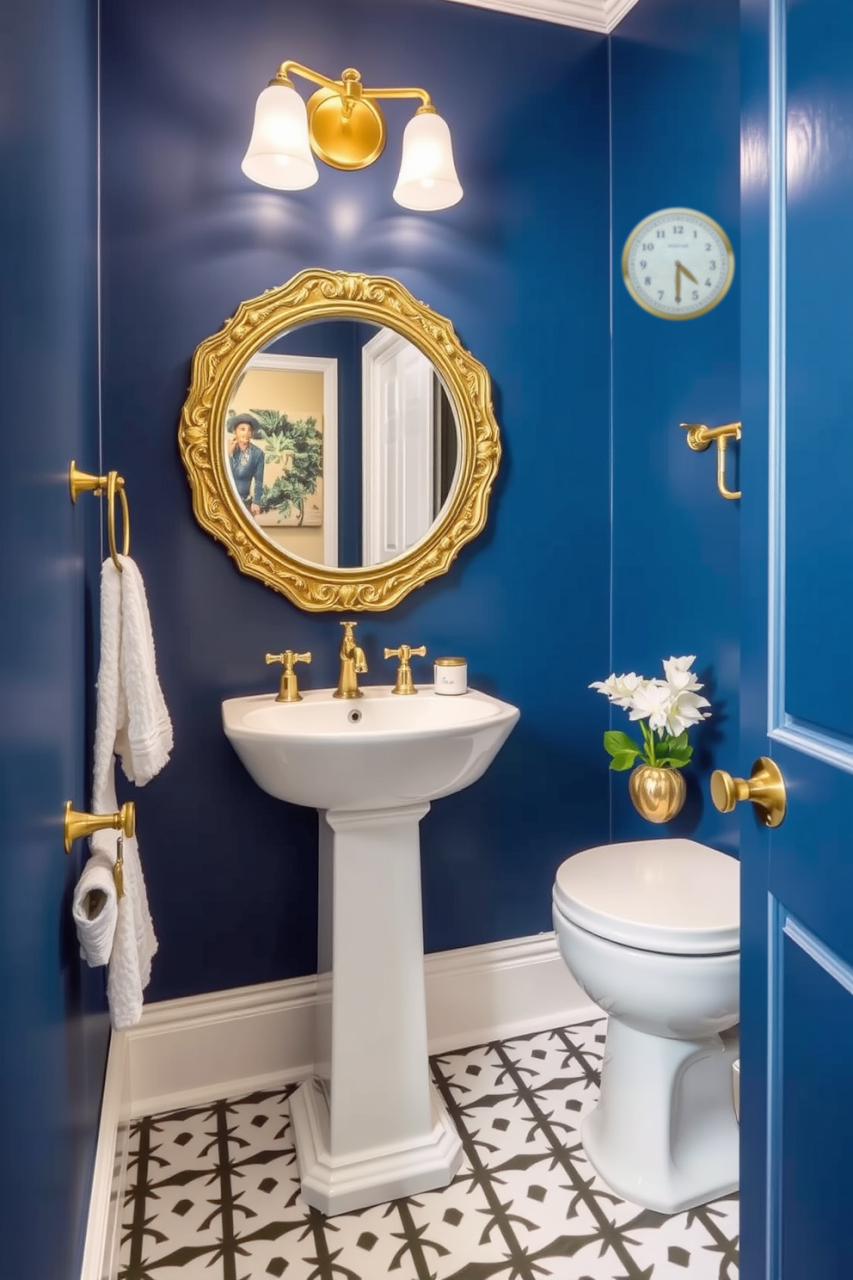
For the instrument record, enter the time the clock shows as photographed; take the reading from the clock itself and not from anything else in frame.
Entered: 4:30
